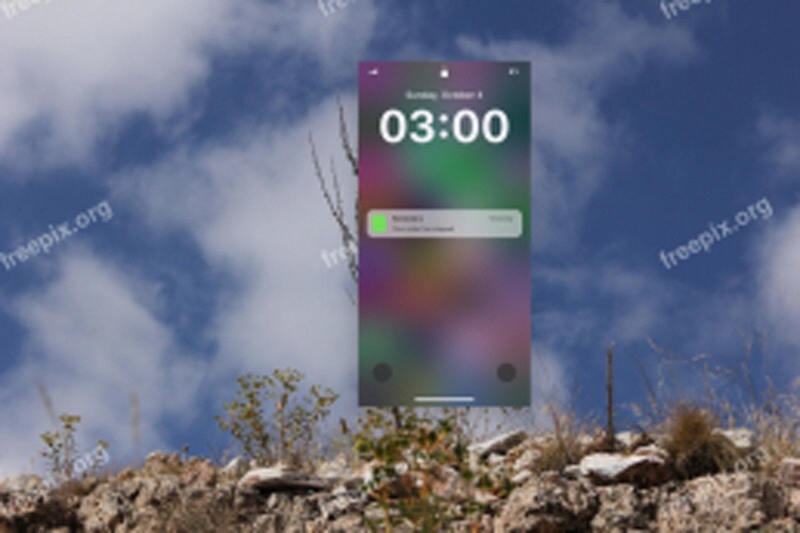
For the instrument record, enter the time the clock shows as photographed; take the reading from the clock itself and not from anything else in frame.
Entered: 3:00
